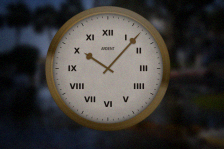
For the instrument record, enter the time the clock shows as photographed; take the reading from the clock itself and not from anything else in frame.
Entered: 10:07
